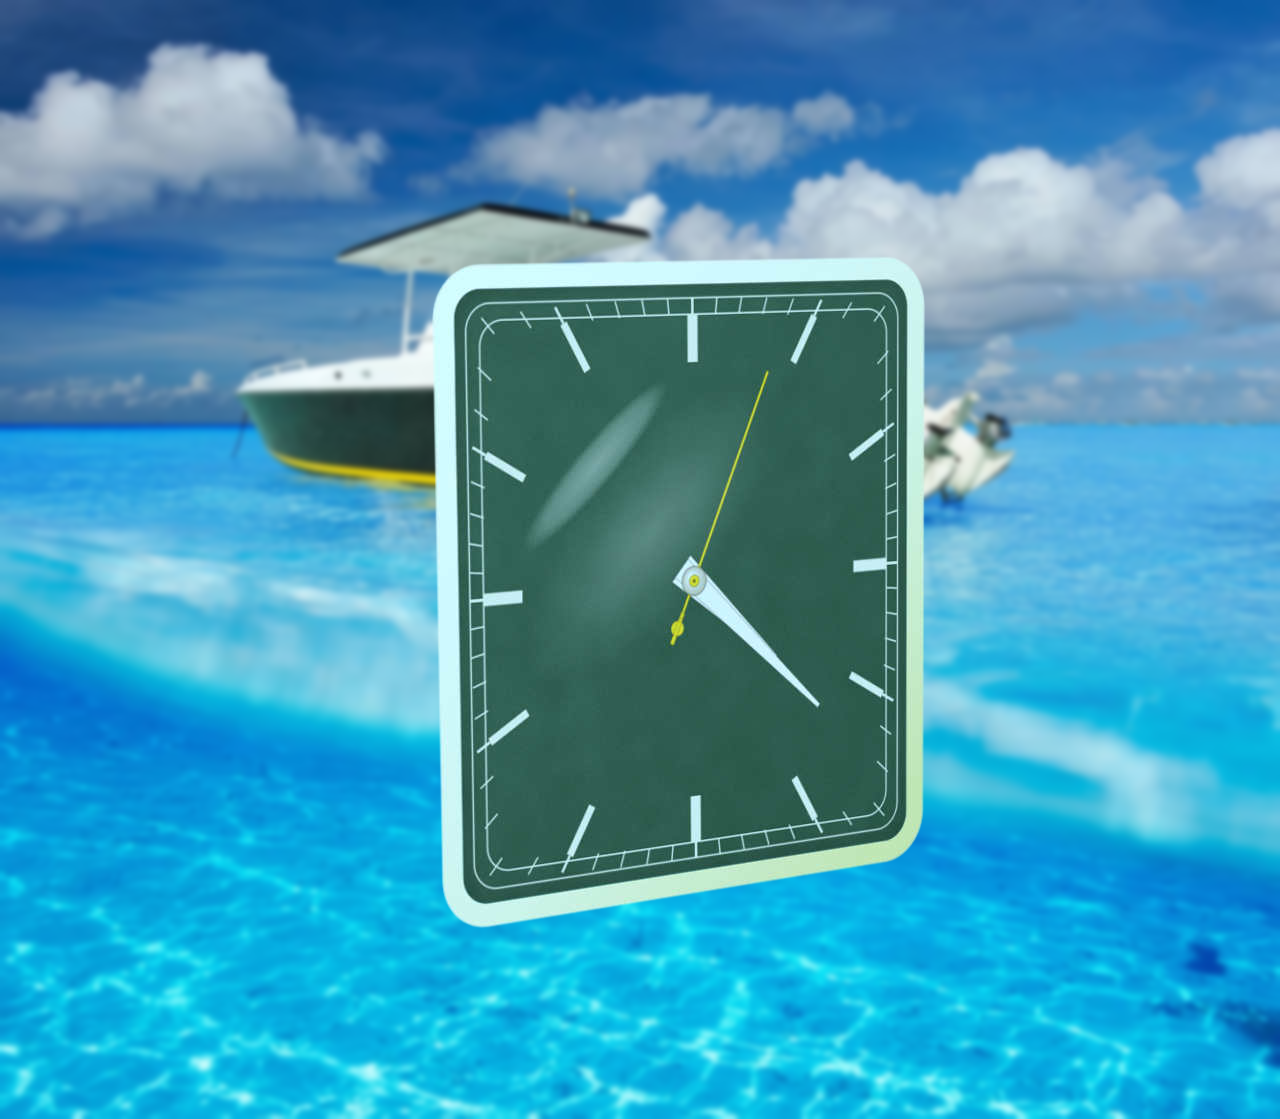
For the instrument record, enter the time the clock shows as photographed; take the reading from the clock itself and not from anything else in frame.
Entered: 4:22:04
